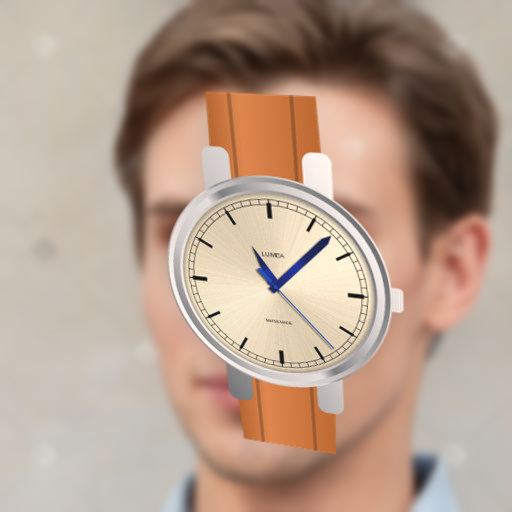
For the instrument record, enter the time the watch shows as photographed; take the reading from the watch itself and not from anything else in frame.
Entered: 11:07:23
